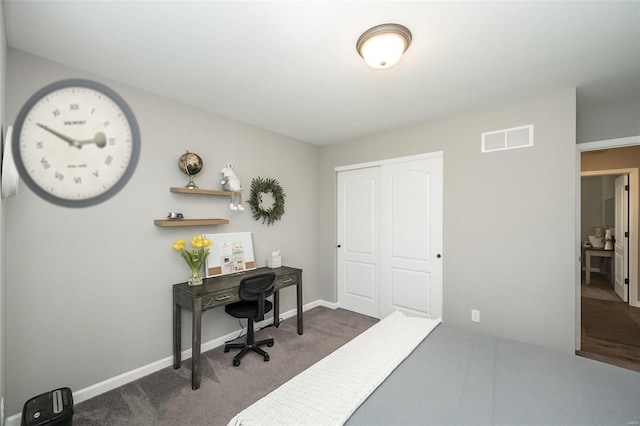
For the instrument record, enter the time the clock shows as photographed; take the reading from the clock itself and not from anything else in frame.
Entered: 2:50
